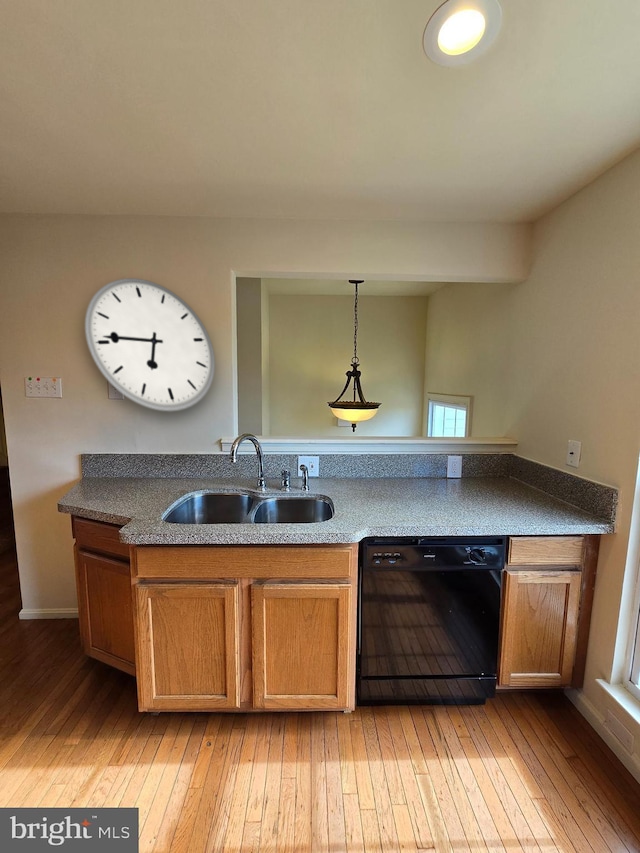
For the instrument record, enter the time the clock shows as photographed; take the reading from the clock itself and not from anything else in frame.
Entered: 6:46
